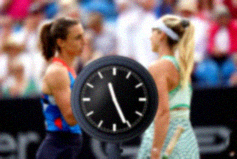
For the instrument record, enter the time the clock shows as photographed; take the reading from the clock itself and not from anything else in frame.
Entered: 11:26
